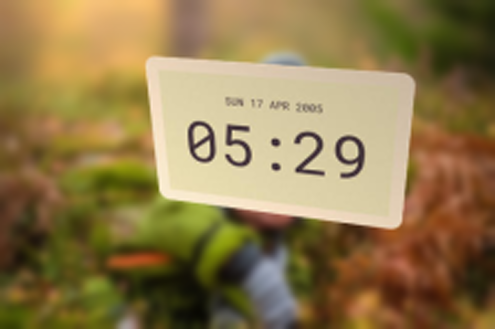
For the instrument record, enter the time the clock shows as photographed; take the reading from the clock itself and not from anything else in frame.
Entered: 5:29
